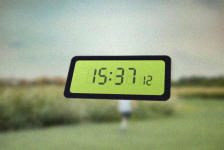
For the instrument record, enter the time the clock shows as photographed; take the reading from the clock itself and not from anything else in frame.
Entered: 15:37:12
